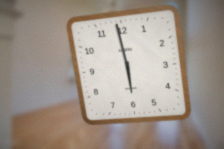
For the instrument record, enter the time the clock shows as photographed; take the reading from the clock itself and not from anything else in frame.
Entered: 5:59
